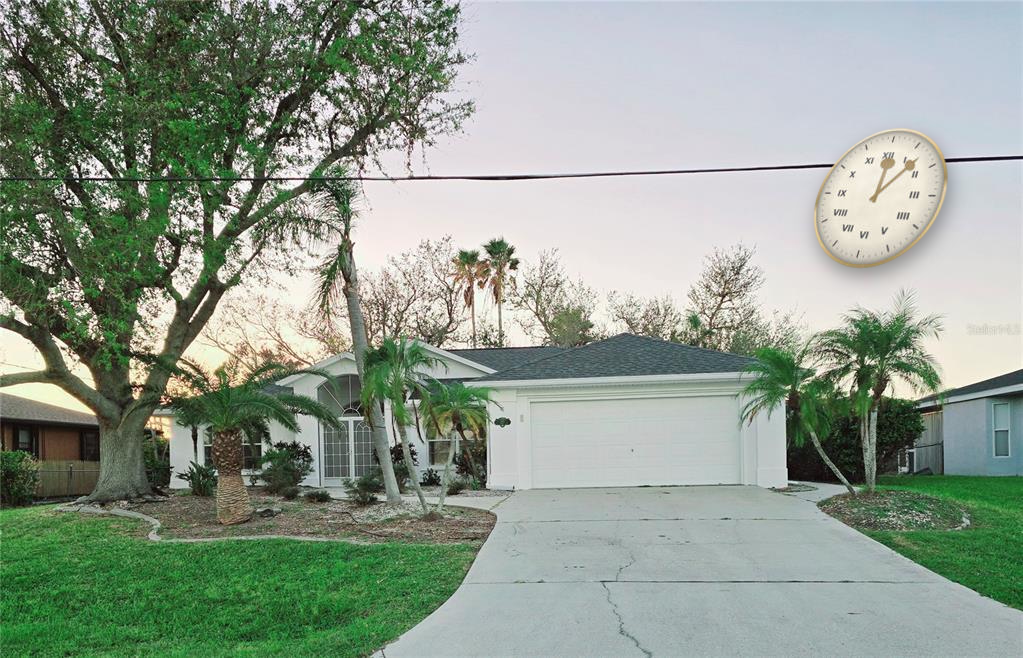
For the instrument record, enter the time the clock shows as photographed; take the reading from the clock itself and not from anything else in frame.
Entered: 12:07
